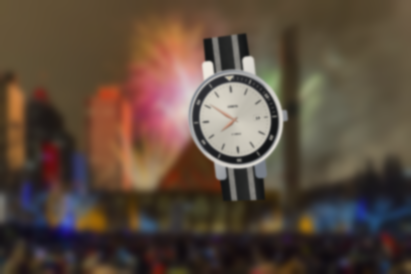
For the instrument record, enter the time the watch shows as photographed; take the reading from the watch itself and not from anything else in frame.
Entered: 7:51
